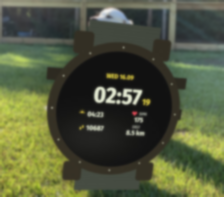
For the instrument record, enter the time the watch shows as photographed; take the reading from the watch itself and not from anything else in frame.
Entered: 2:57
